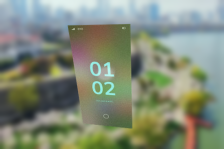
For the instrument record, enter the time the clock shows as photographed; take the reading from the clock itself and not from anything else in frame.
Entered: 1:02
